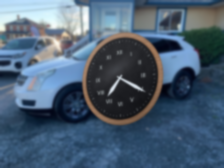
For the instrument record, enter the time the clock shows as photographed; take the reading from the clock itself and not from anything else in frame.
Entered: 7:20
